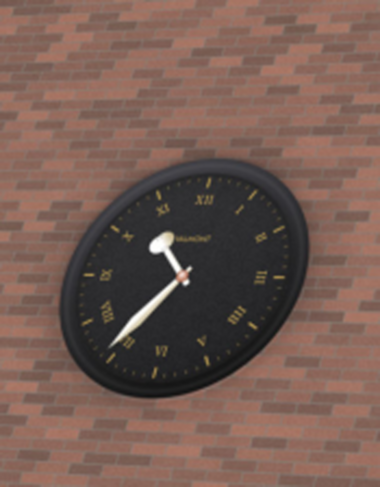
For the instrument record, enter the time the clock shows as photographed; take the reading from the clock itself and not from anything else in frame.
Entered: 10:36
